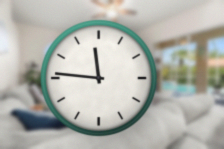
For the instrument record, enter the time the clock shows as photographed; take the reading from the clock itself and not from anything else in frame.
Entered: 11:46
